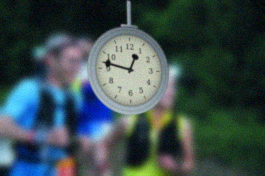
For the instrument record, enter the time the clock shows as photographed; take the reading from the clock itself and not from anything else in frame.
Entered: 12:47
